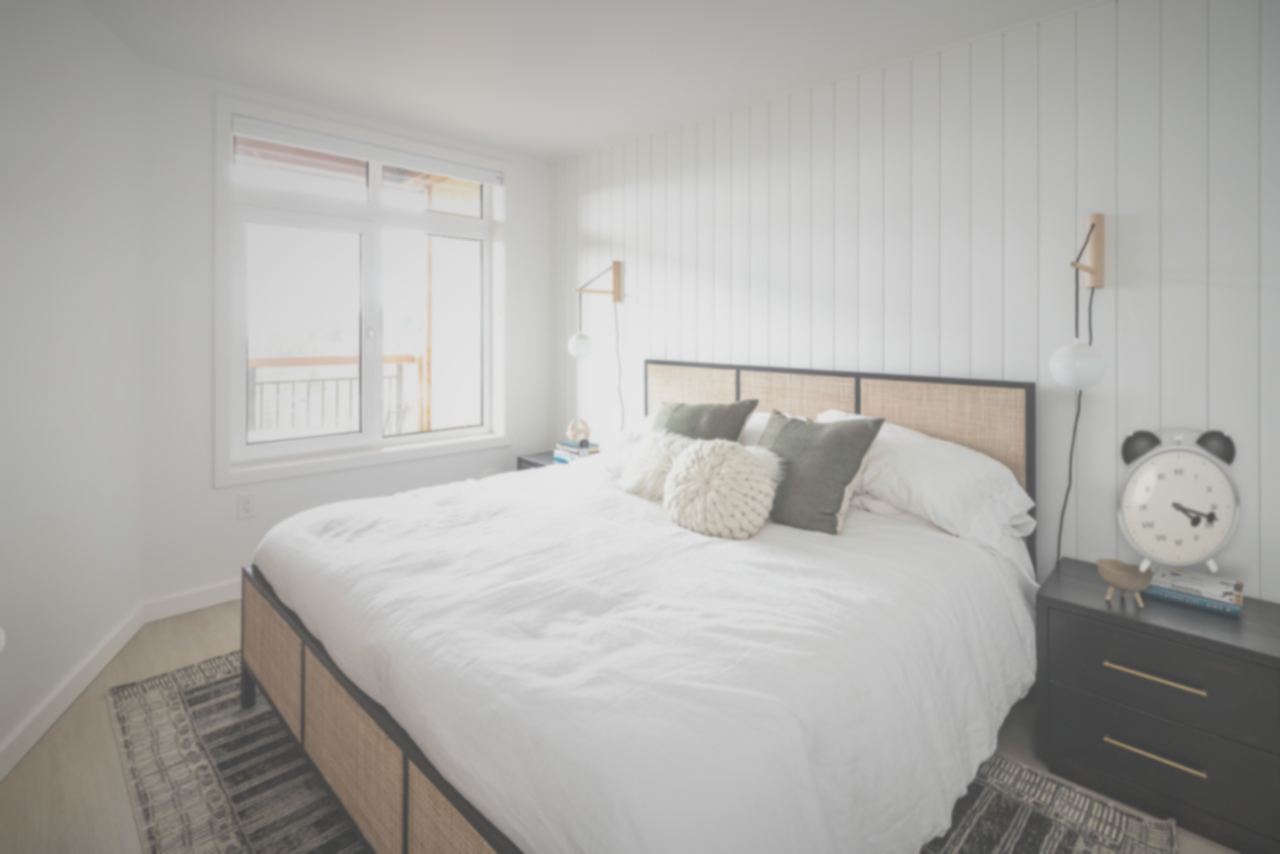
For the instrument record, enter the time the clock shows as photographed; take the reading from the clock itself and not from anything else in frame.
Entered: 4:18
